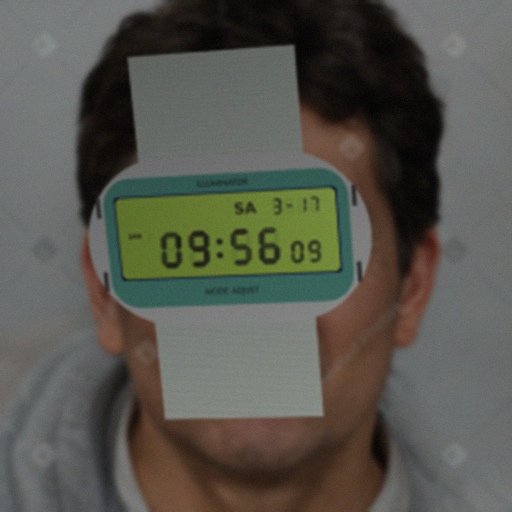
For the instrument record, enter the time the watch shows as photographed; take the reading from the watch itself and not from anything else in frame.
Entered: 9:56:09
